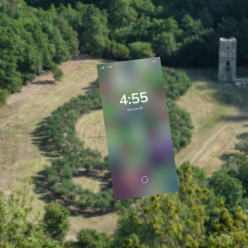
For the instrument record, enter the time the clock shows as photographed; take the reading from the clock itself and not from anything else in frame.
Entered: 4:55
